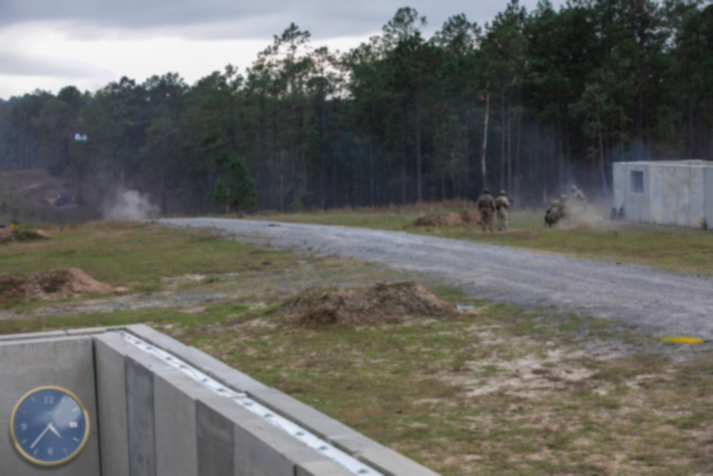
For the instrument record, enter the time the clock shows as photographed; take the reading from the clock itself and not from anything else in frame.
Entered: 4:37
